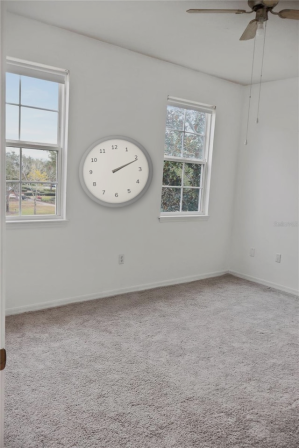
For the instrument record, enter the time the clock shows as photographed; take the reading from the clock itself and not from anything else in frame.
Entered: 2:11
